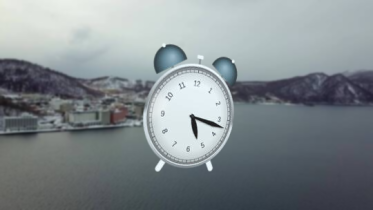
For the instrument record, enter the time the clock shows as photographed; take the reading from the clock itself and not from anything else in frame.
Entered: 5:17
